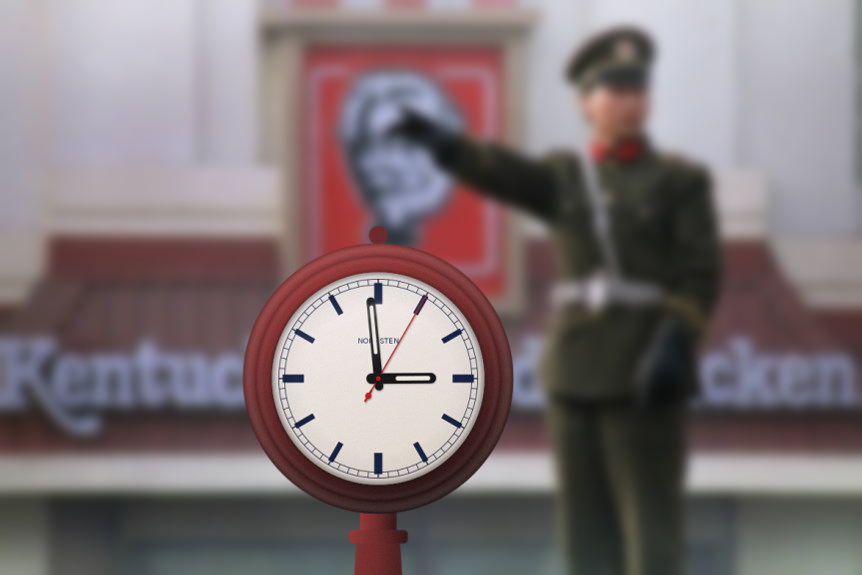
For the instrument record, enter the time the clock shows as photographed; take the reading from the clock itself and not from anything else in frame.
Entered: 2:59:05
